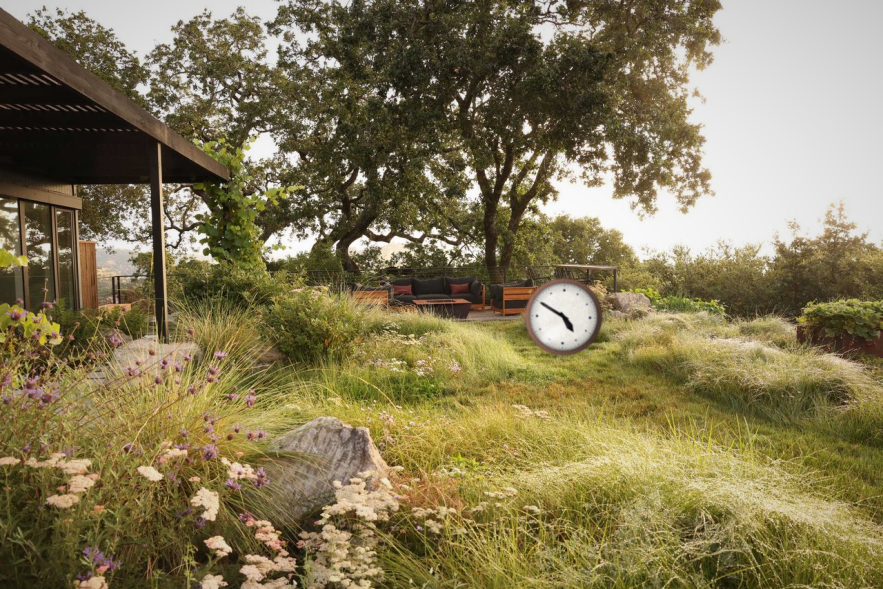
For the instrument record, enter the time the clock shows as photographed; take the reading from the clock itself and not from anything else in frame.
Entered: 4:50
